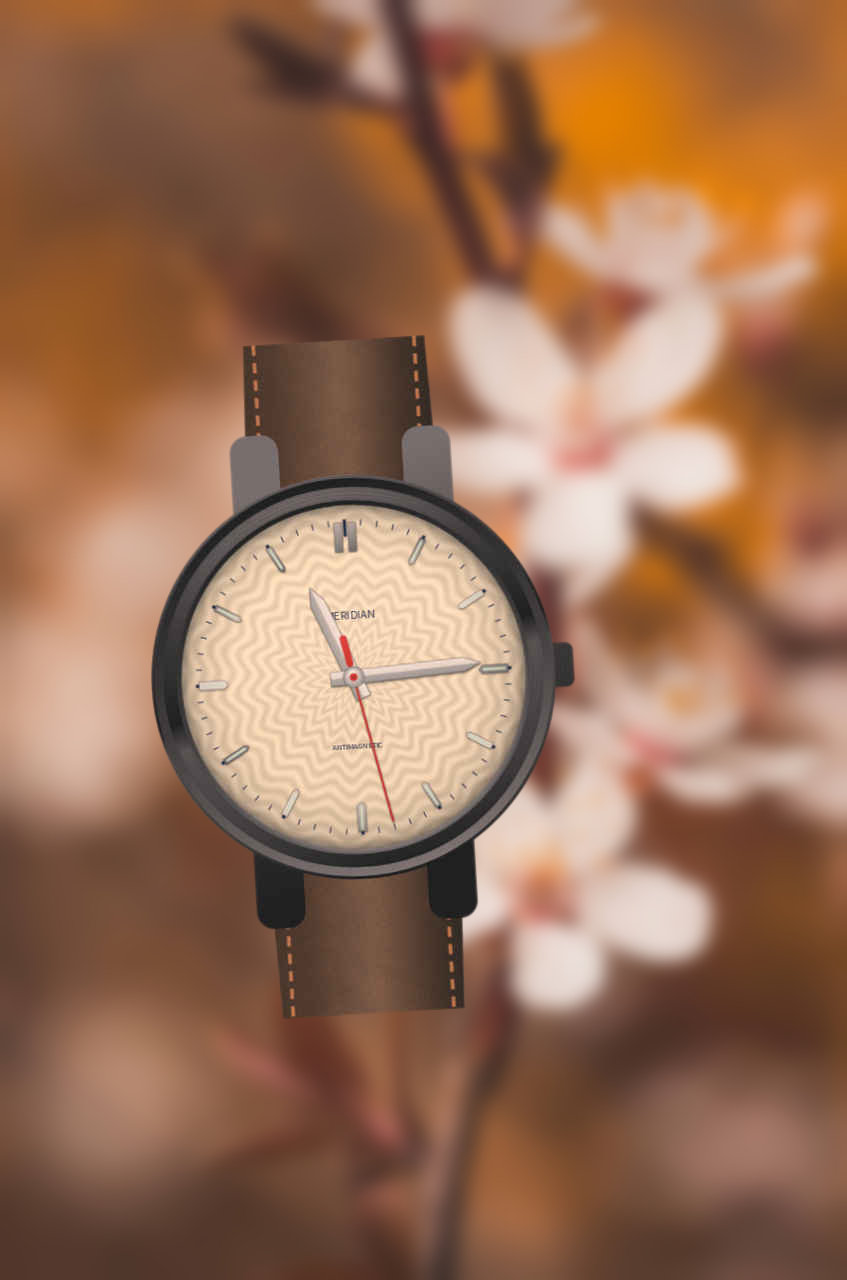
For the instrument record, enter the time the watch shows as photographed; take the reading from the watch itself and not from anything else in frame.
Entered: 11:14:28
